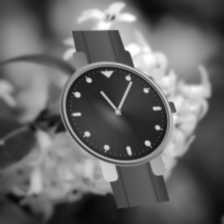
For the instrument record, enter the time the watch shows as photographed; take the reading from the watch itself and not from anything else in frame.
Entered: 11:06
